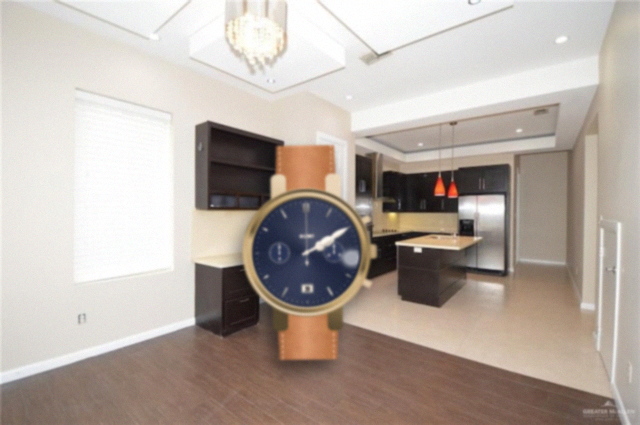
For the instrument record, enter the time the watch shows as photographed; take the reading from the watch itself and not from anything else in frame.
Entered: 2:10
